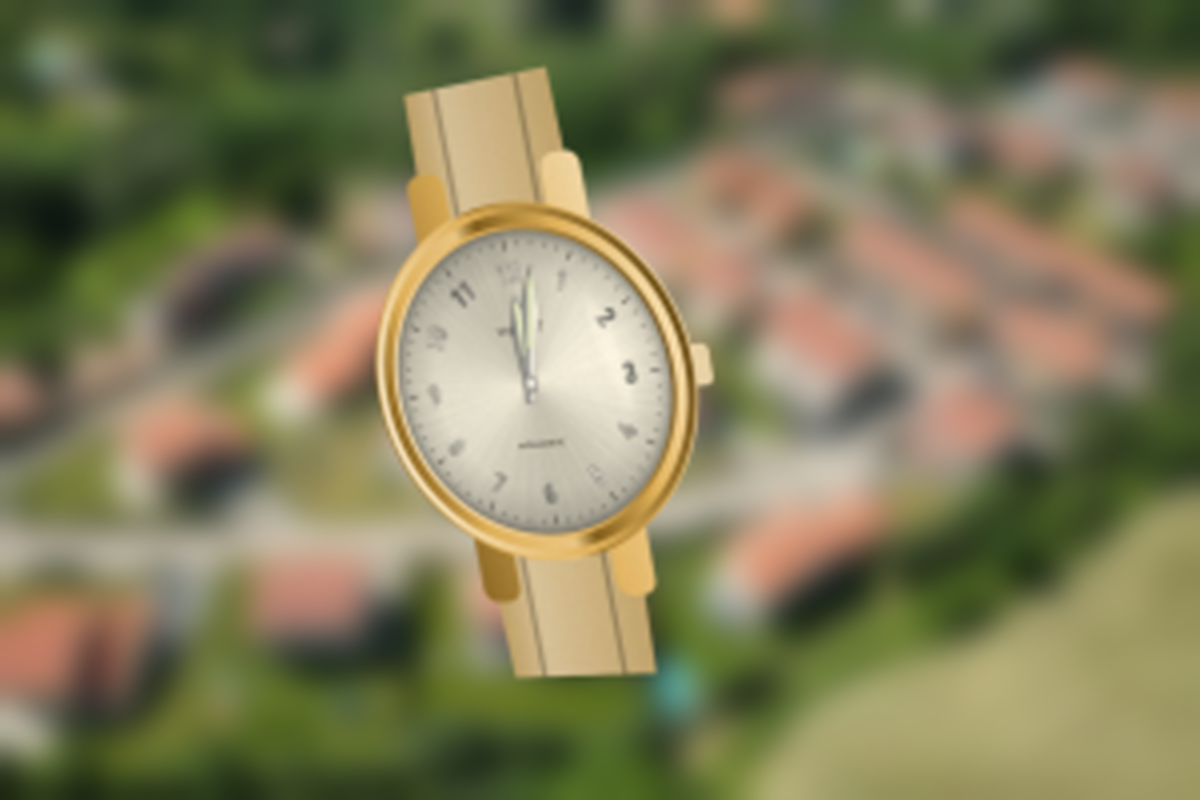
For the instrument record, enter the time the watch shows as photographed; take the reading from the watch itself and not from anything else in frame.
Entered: 12:02
